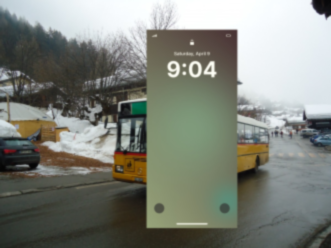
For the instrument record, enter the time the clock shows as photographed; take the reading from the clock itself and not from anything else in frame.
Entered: 9:04
